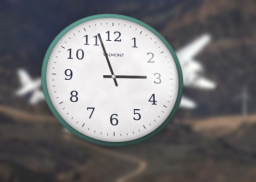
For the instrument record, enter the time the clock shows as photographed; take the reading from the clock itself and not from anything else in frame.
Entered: 2:57
